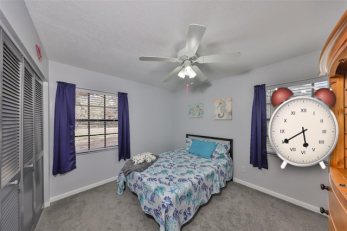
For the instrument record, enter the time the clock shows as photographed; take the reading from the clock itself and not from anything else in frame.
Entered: 5:40
